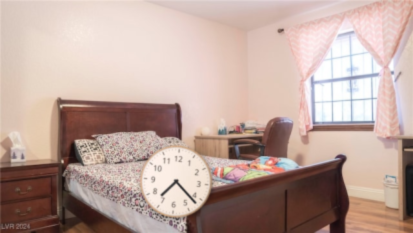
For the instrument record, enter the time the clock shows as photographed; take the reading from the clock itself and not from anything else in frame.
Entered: 7:22
